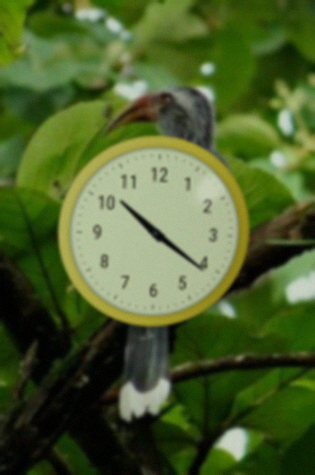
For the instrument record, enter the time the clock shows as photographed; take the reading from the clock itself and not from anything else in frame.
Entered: 10:21
